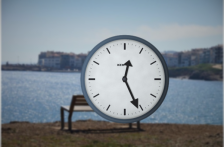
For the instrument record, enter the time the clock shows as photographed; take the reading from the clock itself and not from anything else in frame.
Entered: 12:26
